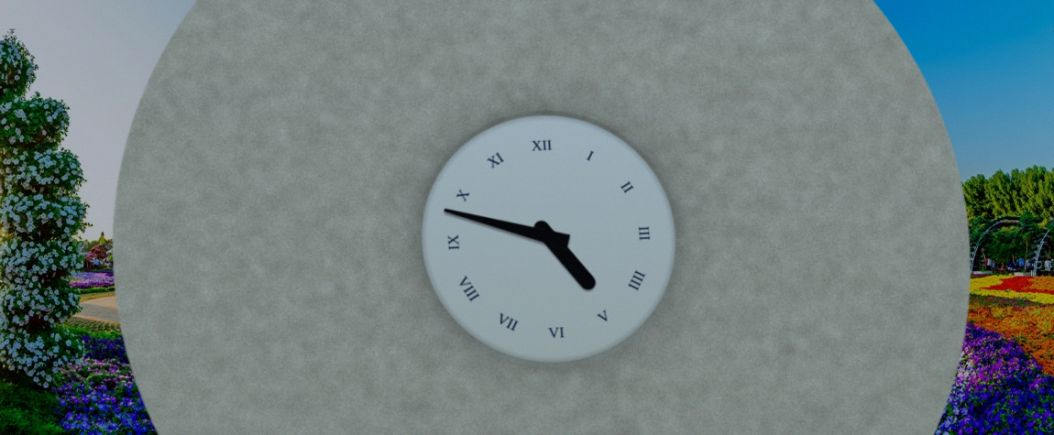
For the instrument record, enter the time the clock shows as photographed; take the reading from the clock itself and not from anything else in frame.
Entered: 4:48
